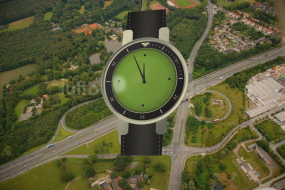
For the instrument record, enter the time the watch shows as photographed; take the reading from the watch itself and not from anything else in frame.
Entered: 11:56
